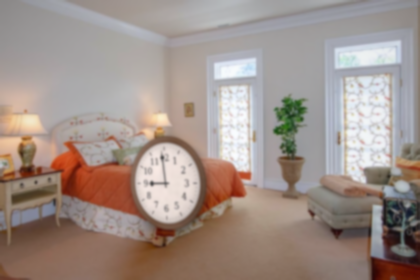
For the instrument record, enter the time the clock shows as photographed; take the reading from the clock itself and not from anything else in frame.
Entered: 8:59
